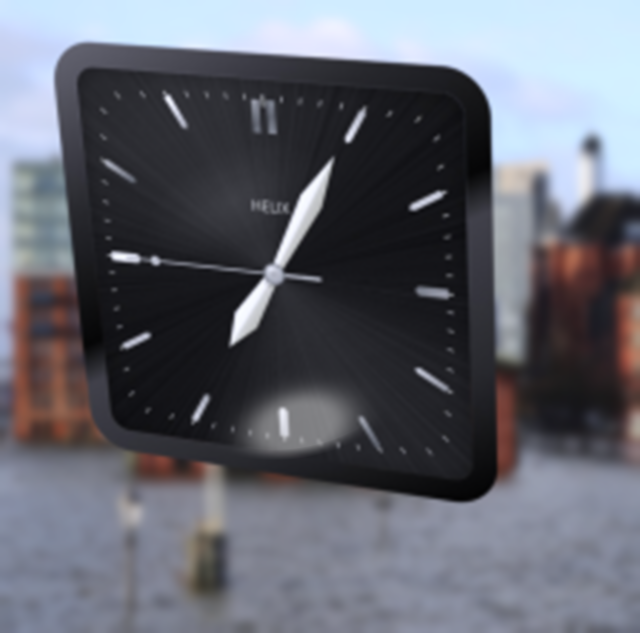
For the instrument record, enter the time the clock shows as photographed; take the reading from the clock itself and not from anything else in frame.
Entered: 7:04:45
